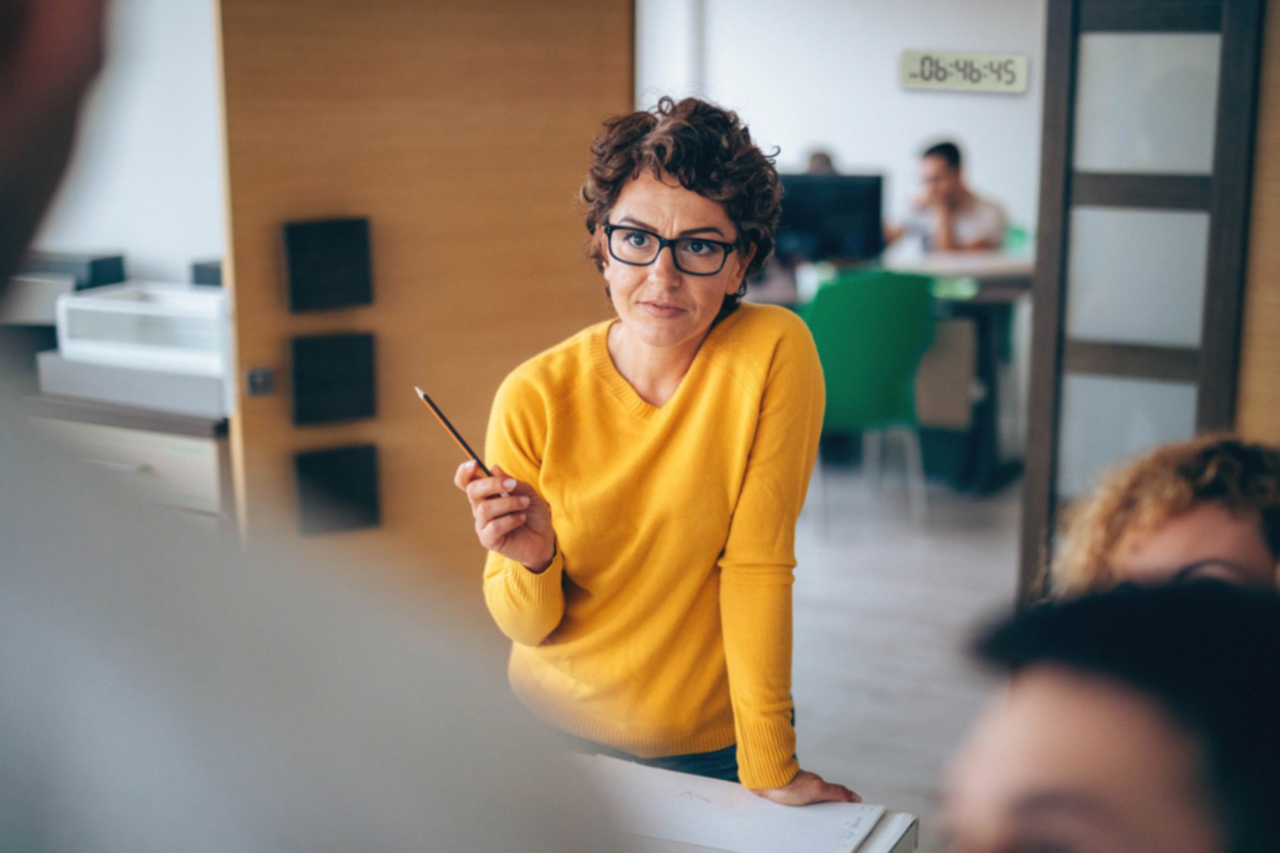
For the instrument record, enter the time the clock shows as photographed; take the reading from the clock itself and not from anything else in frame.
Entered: 6:46:45
